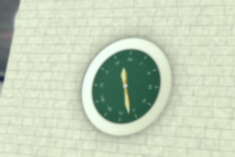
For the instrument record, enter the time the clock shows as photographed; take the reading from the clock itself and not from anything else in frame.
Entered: 11:27
